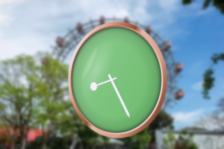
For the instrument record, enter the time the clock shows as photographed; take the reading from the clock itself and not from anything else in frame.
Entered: 8:25
